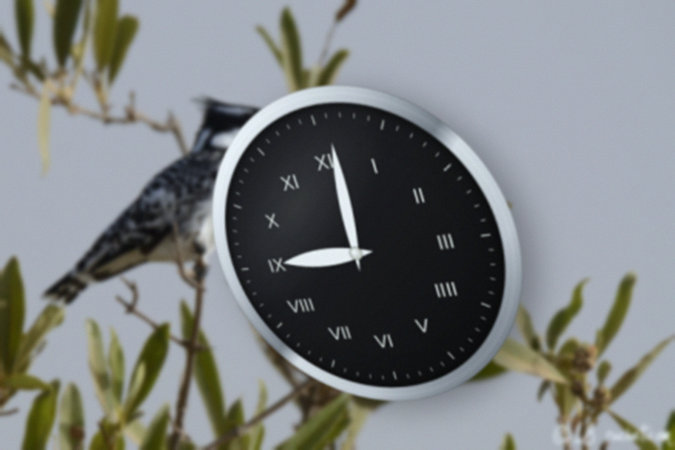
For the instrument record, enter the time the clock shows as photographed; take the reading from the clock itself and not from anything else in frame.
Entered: 9:01
